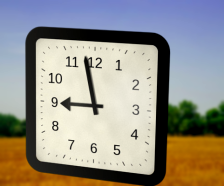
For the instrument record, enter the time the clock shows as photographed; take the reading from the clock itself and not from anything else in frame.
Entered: 8:58
